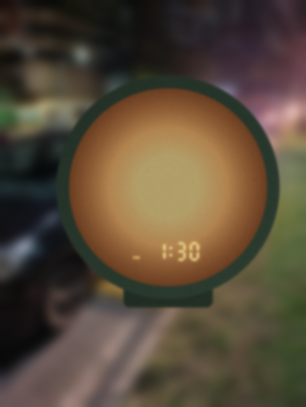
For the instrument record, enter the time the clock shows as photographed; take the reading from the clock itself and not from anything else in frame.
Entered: 1:30
